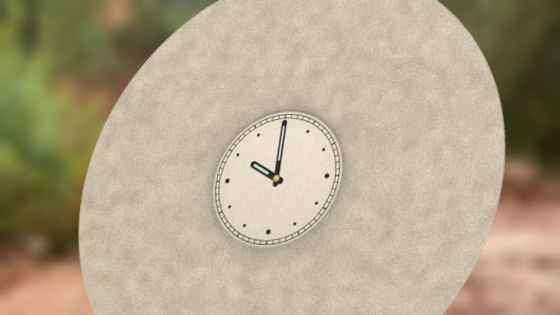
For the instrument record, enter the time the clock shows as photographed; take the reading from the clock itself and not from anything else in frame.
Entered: 10:00
